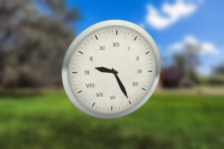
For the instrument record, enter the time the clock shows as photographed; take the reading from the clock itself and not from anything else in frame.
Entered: 9:25
